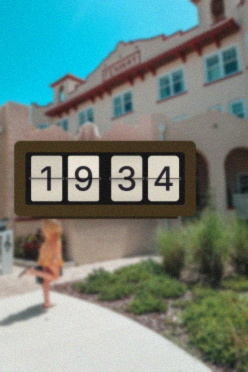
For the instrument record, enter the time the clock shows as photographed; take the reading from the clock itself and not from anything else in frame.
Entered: 19:34
